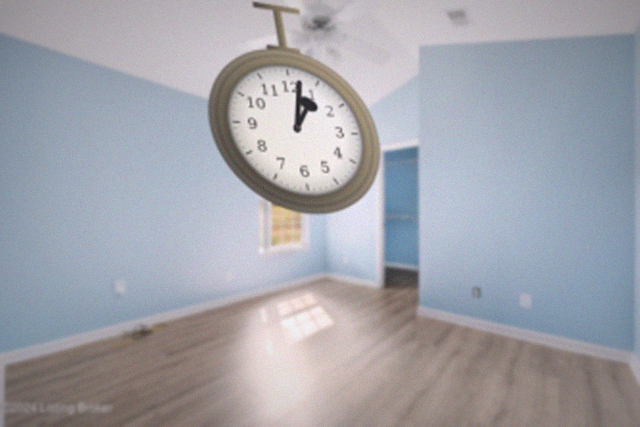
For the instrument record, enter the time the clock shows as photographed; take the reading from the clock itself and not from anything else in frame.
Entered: 1:02
